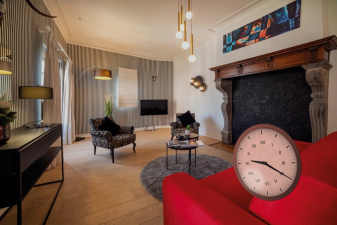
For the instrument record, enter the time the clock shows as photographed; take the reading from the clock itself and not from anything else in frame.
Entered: 9:20
